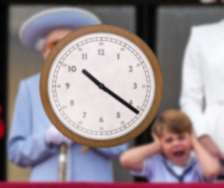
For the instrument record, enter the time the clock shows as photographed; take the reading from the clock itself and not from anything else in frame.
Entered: 10:21
